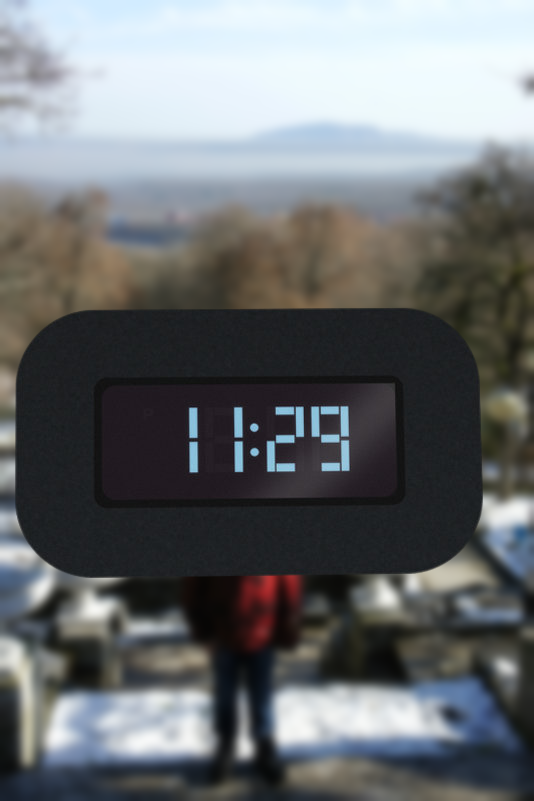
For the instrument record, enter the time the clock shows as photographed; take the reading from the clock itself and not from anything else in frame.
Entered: 11:29
